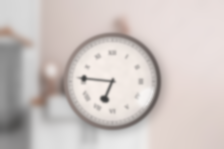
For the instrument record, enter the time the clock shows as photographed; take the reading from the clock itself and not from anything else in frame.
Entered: 6:46
